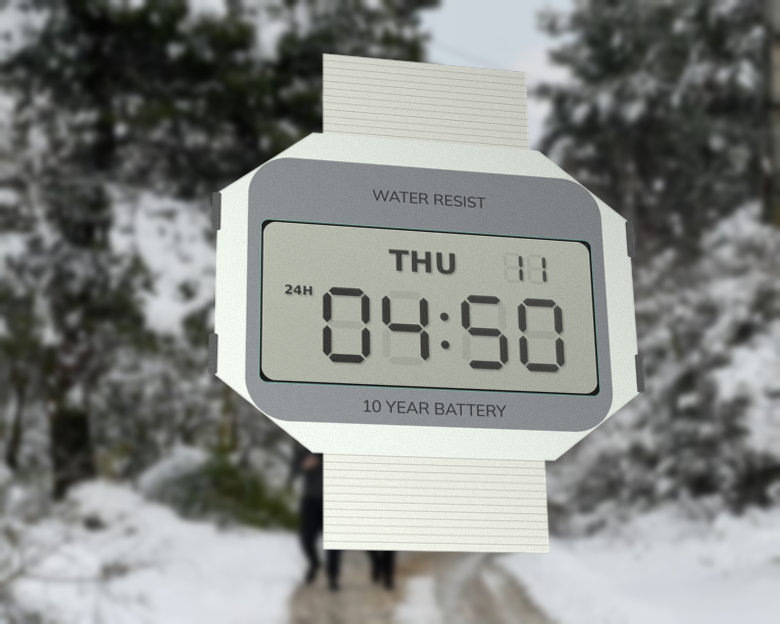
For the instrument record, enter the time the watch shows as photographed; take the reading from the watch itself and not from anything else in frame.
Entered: 4:50
